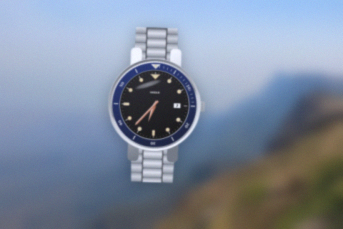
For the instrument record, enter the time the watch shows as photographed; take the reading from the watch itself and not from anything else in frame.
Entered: 6:37
